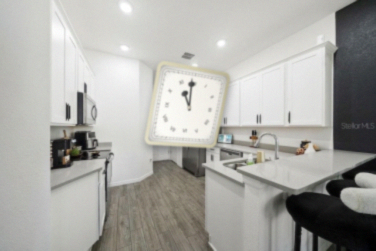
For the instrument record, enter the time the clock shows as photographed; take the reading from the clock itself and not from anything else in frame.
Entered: 10:59
